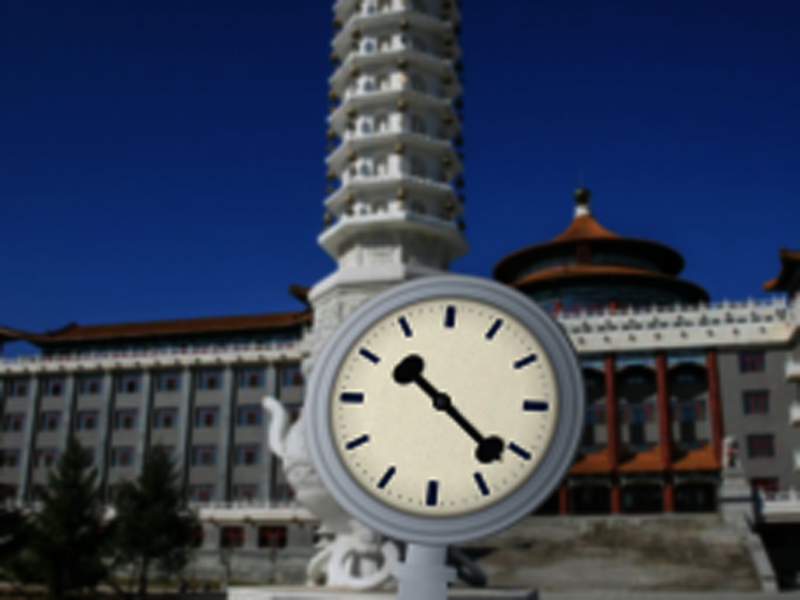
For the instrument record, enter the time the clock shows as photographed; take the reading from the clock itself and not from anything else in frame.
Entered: 10:22
